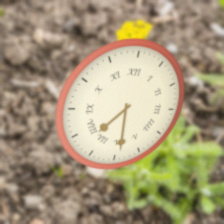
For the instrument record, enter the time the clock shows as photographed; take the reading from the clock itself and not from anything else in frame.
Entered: 7:29
